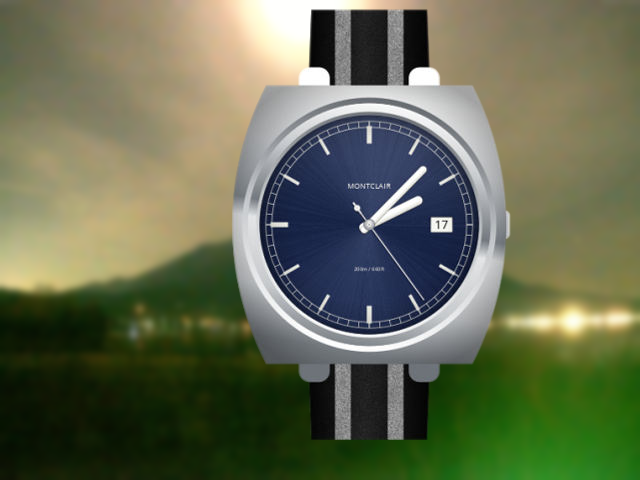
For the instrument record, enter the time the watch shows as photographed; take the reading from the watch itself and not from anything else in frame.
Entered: 2:07:24
